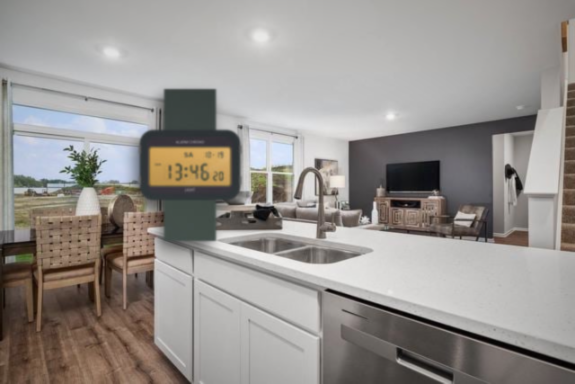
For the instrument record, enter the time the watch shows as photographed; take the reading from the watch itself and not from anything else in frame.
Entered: 13:46
